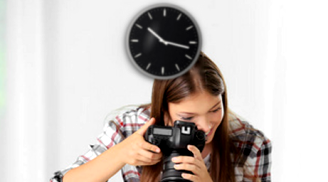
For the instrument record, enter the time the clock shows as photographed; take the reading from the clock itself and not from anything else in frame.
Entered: 10:17
